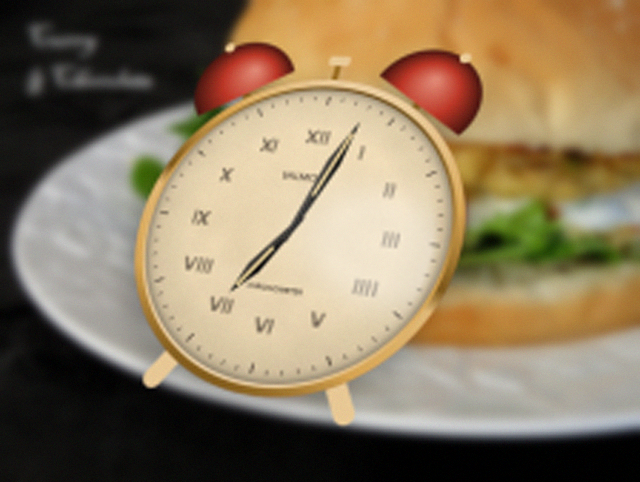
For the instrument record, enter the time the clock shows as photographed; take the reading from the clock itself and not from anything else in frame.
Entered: 7:03
